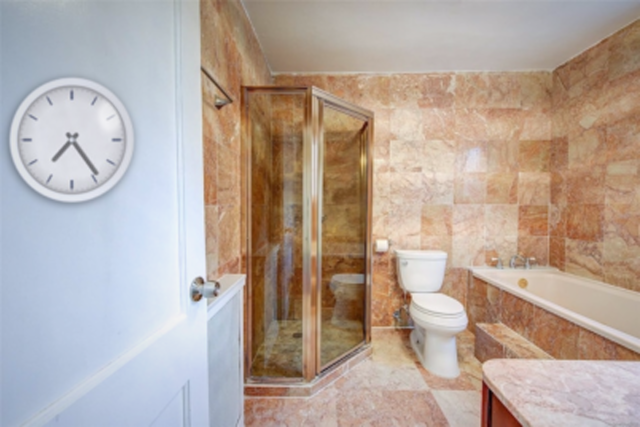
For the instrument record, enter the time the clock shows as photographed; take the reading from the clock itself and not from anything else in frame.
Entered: 7:24
